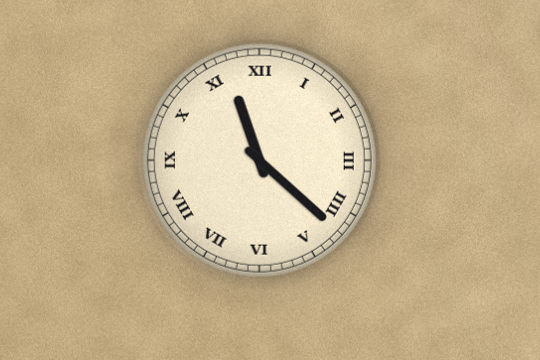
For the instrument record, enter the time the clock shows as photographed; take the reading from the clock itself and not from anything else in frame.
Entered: 11:22
